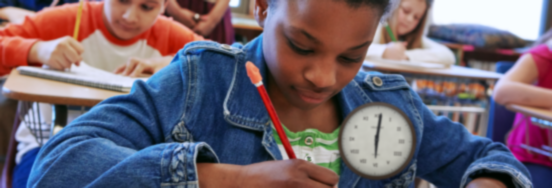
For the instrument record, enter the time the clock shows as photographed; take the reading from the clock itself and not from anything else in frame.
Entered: 6:01
